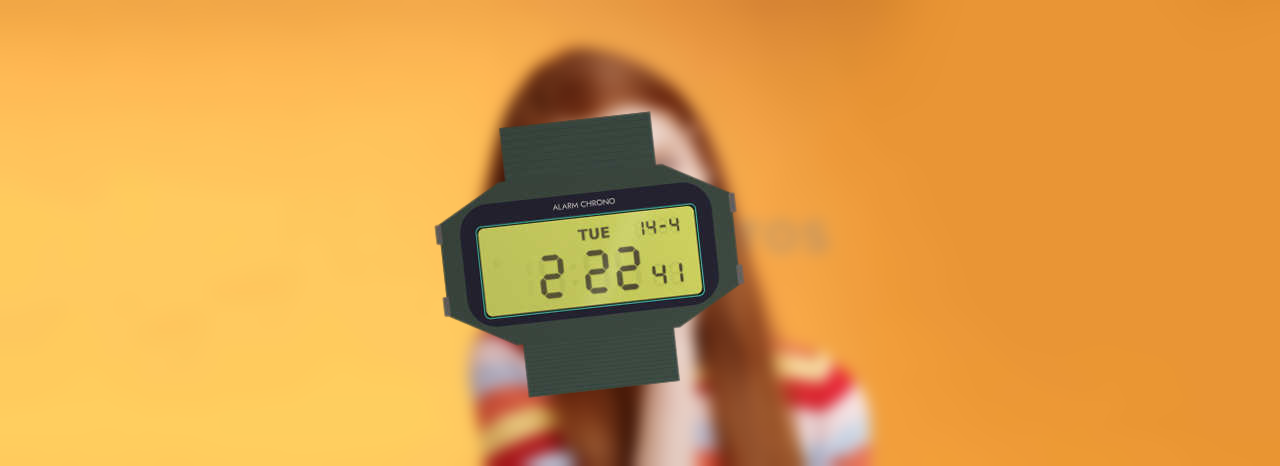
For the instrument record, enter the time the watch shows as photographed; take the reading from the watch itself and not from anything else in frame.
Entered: 2:22:41
